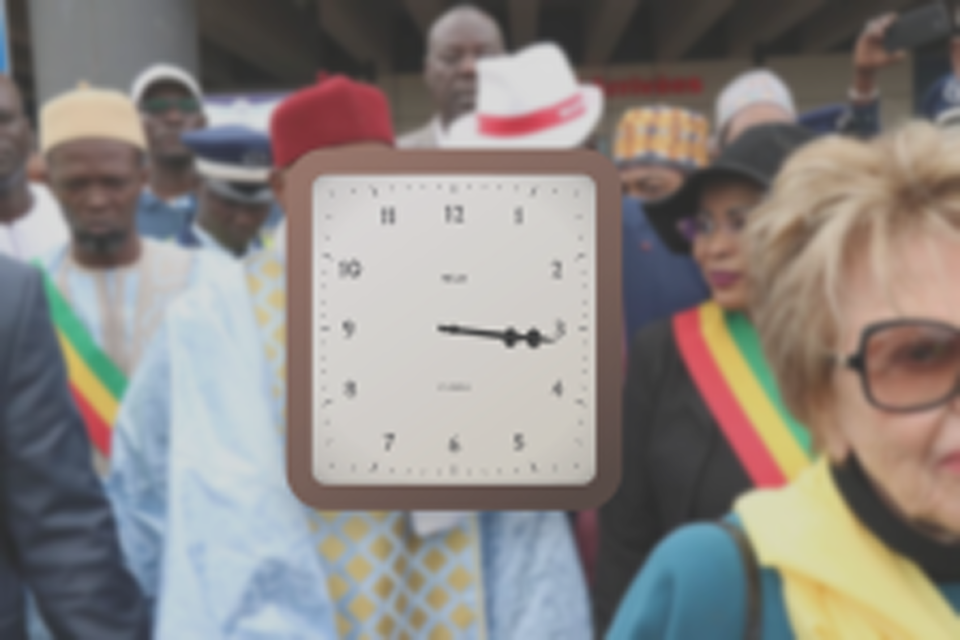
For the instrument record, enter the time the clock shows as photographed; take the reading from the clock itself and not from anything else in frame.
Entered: 3:16
